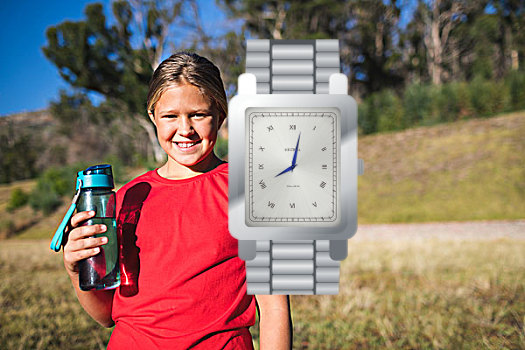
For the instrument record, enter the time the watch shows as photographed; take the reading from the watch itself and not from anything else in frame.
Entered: 8:02
